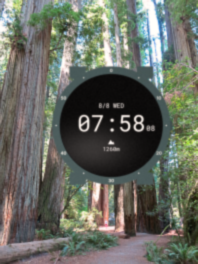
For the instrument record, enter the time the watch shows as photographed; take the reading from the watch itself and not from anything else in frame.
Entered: 7:58
